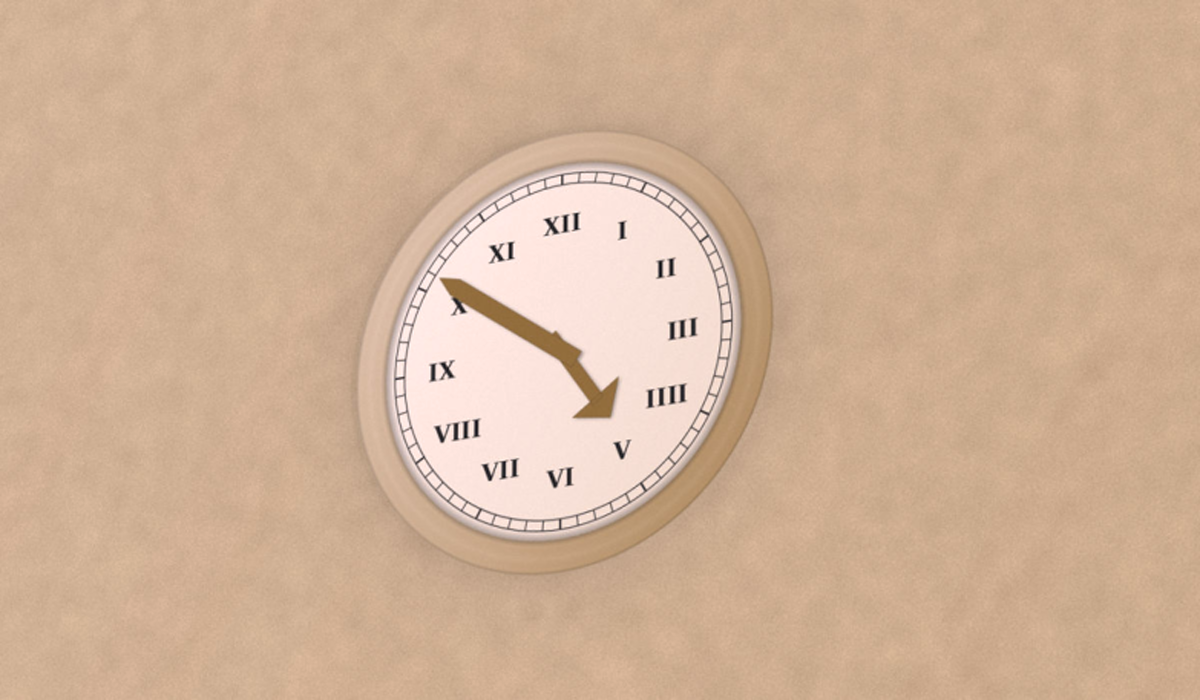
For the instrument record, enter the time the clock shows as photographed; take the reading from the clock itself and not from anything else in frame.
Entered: 4:51
